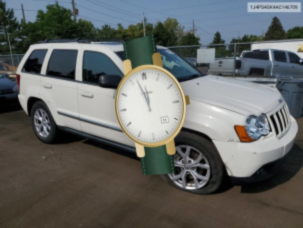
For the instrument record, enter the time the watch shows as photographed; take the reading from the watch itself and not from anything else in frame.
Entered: 11:57
